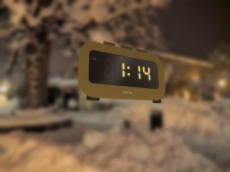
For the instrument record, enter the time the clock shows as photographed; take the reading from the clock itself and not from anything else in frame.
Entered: 1:14
